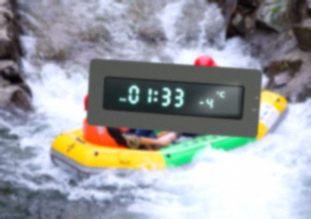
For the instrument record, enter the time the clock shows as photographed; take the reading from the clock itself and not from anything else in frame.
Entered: 1:33
